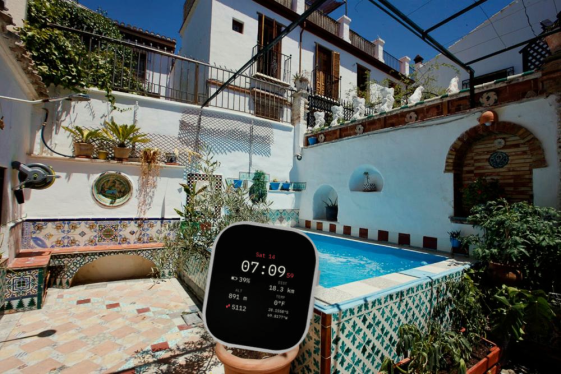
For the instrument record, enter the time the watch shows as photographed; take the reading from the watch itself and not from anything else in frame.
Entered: 7:09
